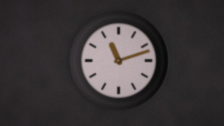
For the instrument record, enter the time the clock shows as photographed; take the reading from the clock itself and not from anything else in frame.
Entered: 11:12
